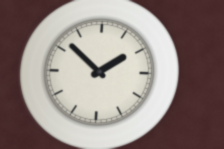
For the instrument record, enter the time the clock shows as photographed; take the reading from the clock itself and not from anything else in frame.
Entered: 1:52
